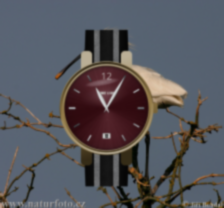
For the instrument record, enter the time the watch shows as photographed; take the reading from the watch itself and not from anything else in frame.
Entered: 11:05
